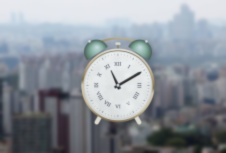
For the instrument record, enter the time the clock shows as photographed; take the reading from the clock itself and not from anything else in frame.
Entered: 11:10
